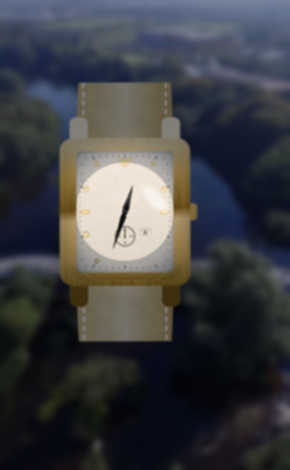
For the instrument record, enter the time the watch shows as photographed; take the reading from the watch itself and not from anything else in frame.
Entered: 12:33
